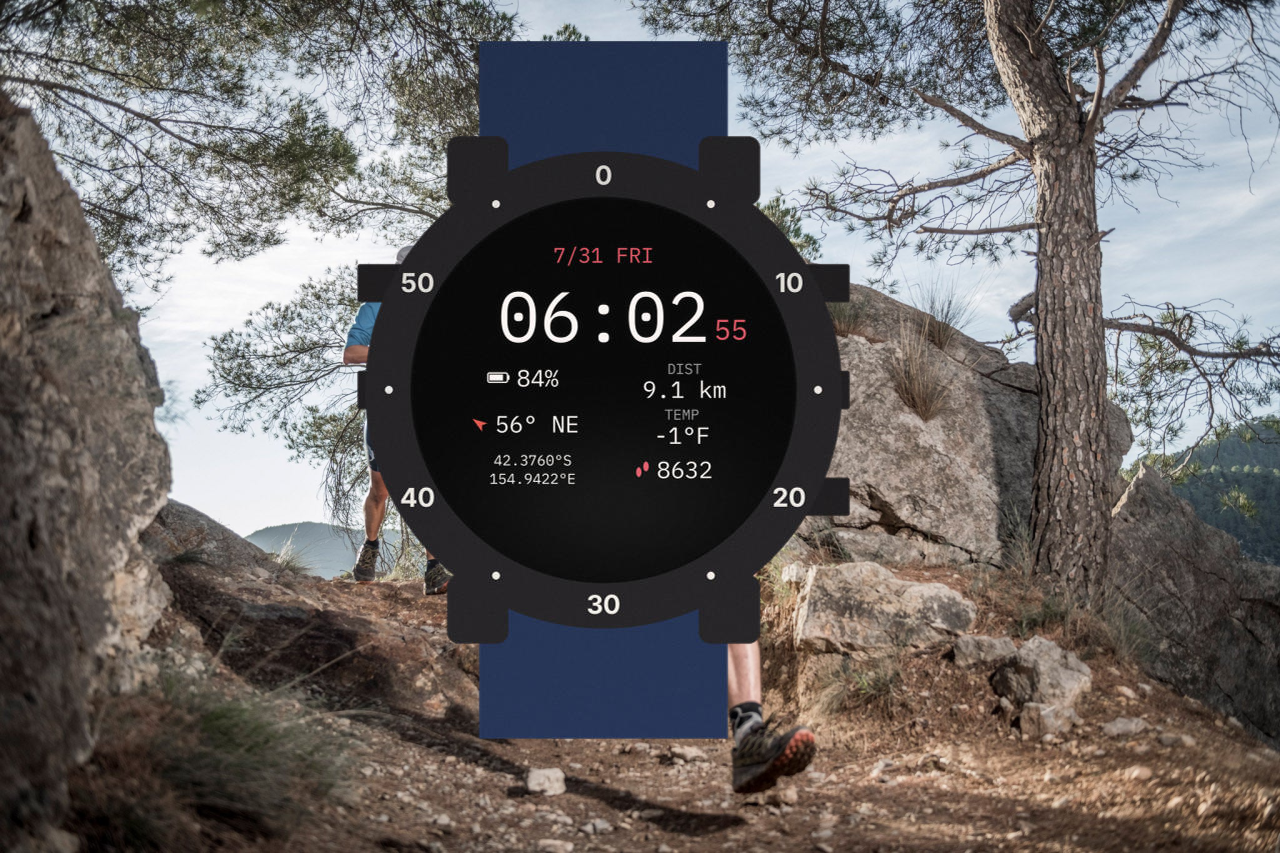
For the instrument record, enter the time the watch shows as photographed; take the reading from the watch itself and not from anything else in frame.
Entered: 6:02:55
